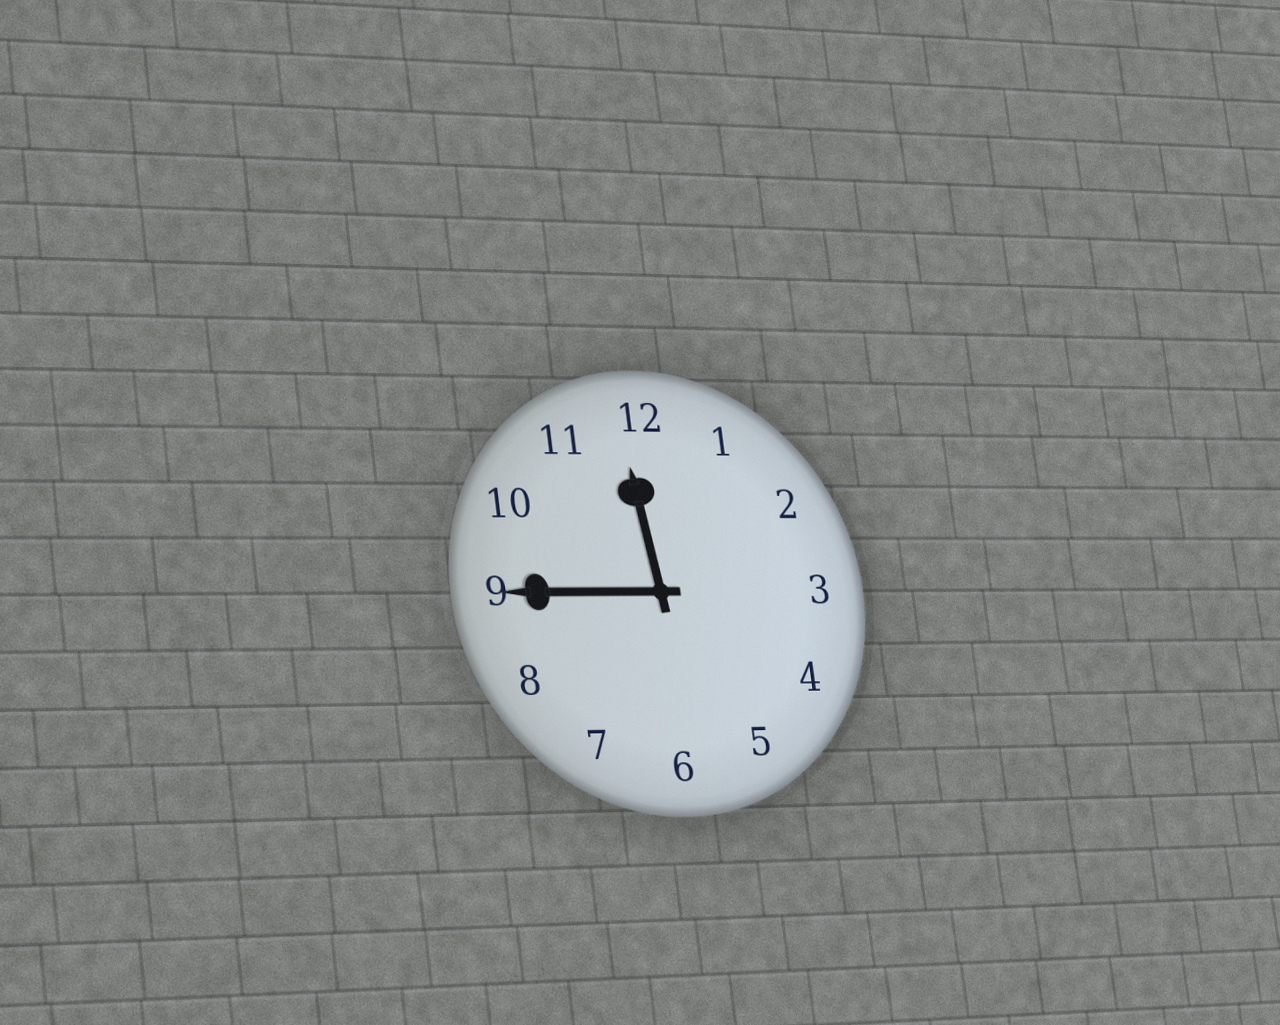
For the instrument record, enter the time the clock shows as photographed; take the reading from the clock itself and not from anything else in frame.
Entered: 11:45
